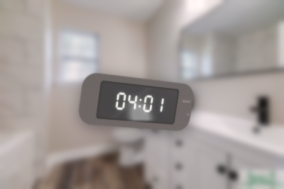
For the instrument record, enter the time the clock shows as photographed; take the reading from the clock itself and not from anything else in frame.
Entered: 4:01
